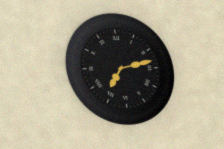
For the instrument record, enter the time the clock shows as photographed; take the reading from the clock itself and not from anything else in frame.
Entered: 7:13
